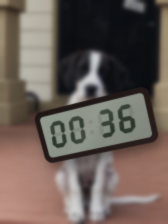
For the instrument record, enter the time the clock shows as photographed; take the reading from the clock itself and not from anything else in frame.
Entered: 0:36
